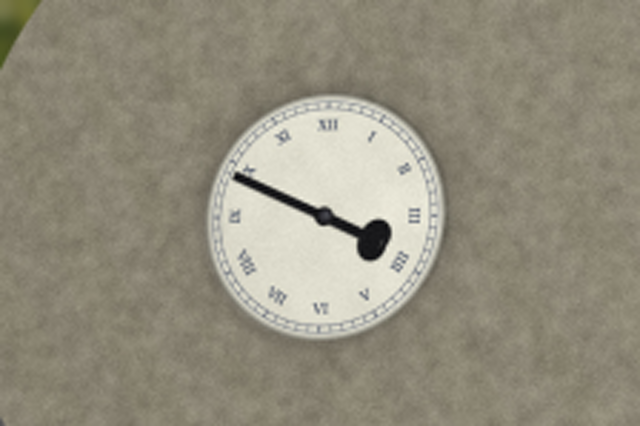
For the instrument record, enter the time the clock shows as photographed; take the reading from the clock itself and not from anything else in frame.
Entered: 3:49
